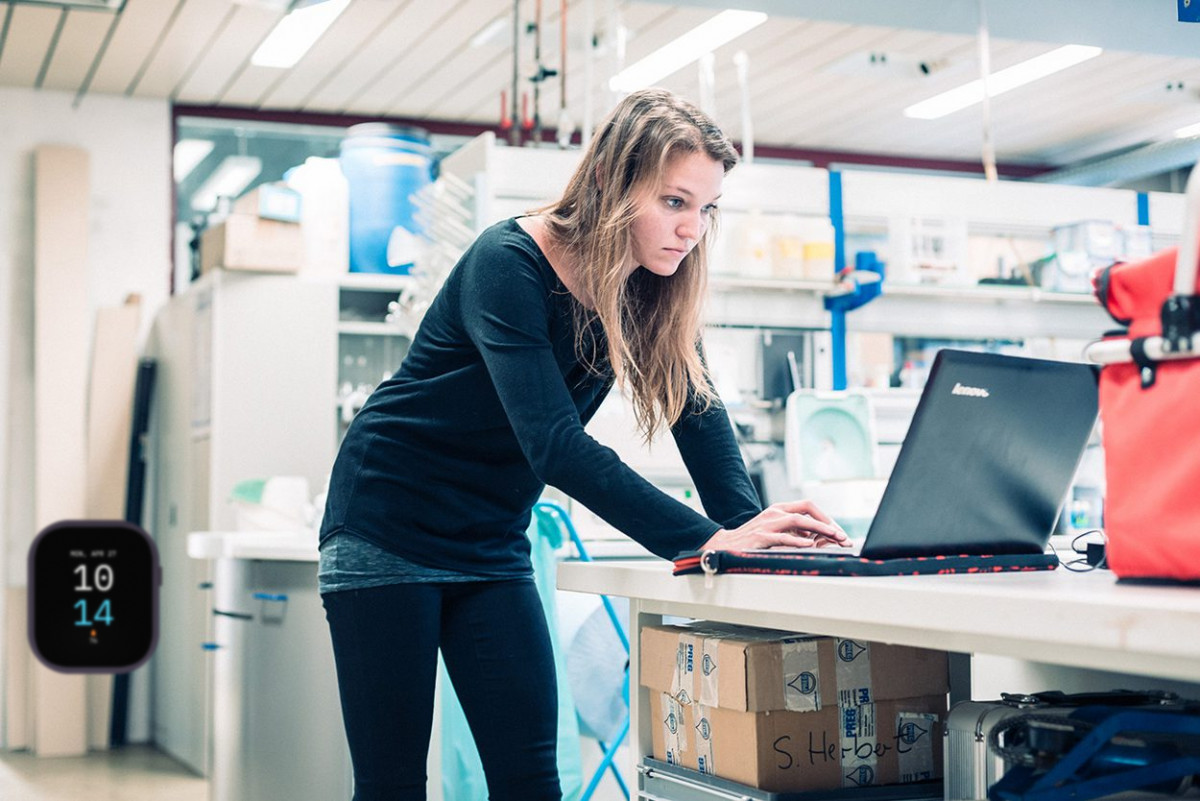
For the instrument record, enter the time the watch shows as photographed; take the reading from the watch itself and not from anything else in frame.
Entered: 10:14
